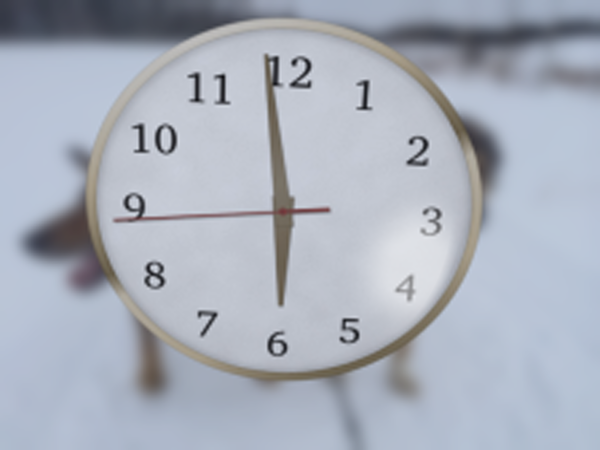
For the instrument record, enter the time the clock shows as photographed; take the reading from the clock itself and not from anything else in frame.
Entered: 5:58:44
